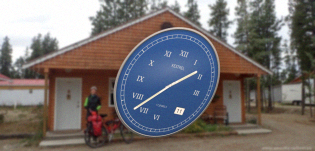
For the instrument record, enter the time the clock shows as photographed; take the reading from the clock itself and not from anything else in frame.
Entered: 1:37
